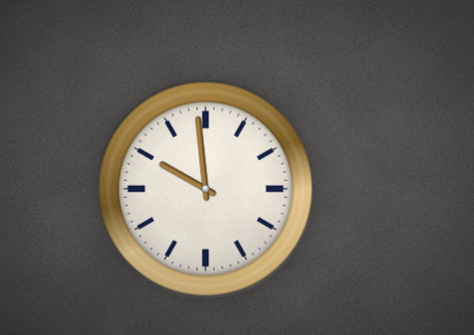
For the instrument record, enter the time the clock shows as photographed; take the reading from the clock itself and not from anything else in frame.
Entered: 9:59
